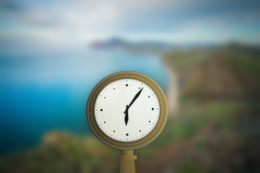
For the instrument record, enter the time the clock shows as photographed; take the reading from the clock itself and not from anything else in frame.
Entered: 6:06
